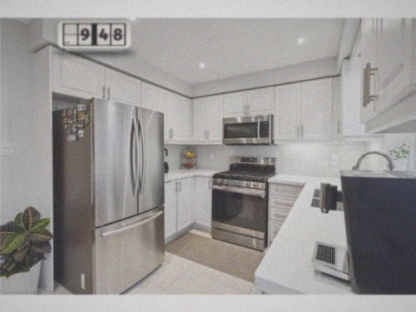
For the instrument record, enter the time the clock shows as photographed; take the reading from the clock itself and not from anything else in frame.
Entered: 9:48
